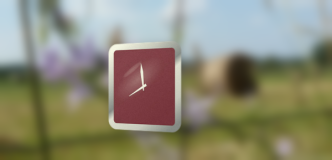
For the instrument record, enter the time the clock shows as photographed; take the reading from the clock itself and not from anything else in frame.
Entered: 7:59
